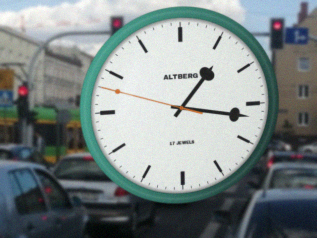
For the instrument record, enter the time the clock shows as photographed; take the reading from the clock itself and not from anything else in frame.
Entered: 1:16:48
